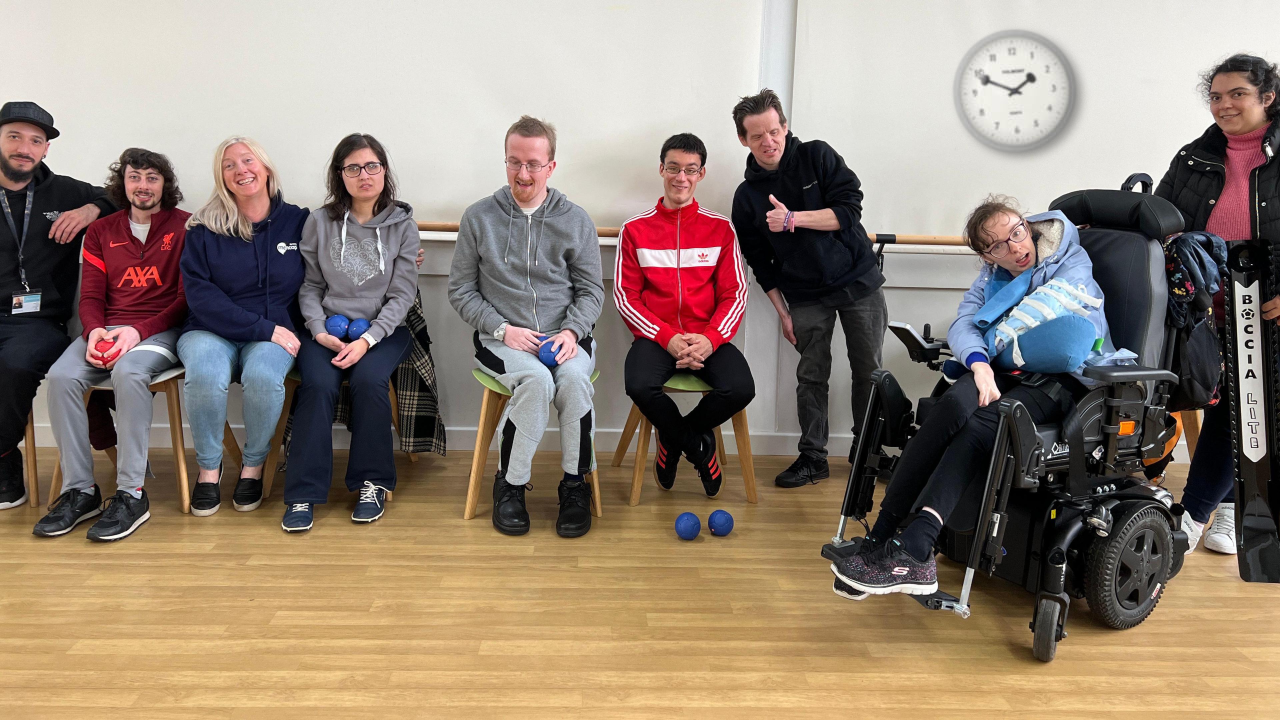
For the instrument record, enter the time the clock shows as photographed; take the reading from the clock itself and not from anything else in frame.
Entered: 1:49
